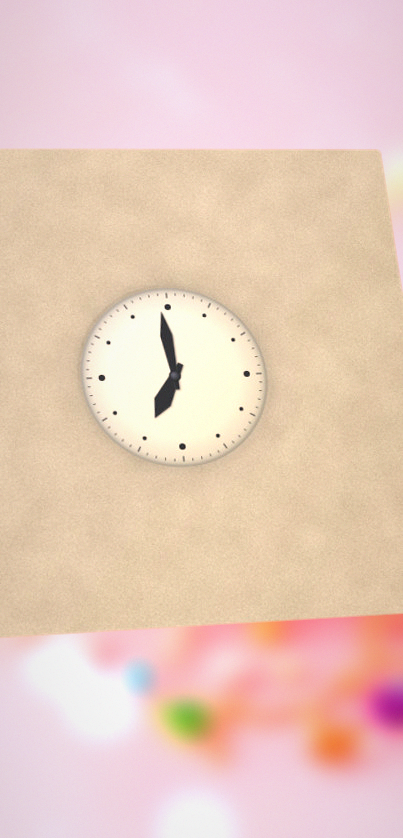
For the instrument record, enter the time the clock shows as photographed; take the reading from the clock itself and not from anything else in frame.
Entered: 6:59
